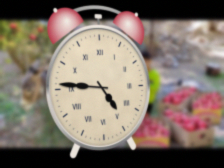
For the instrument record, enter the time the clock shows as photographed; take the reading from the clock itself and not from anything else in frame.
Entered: 4:46
